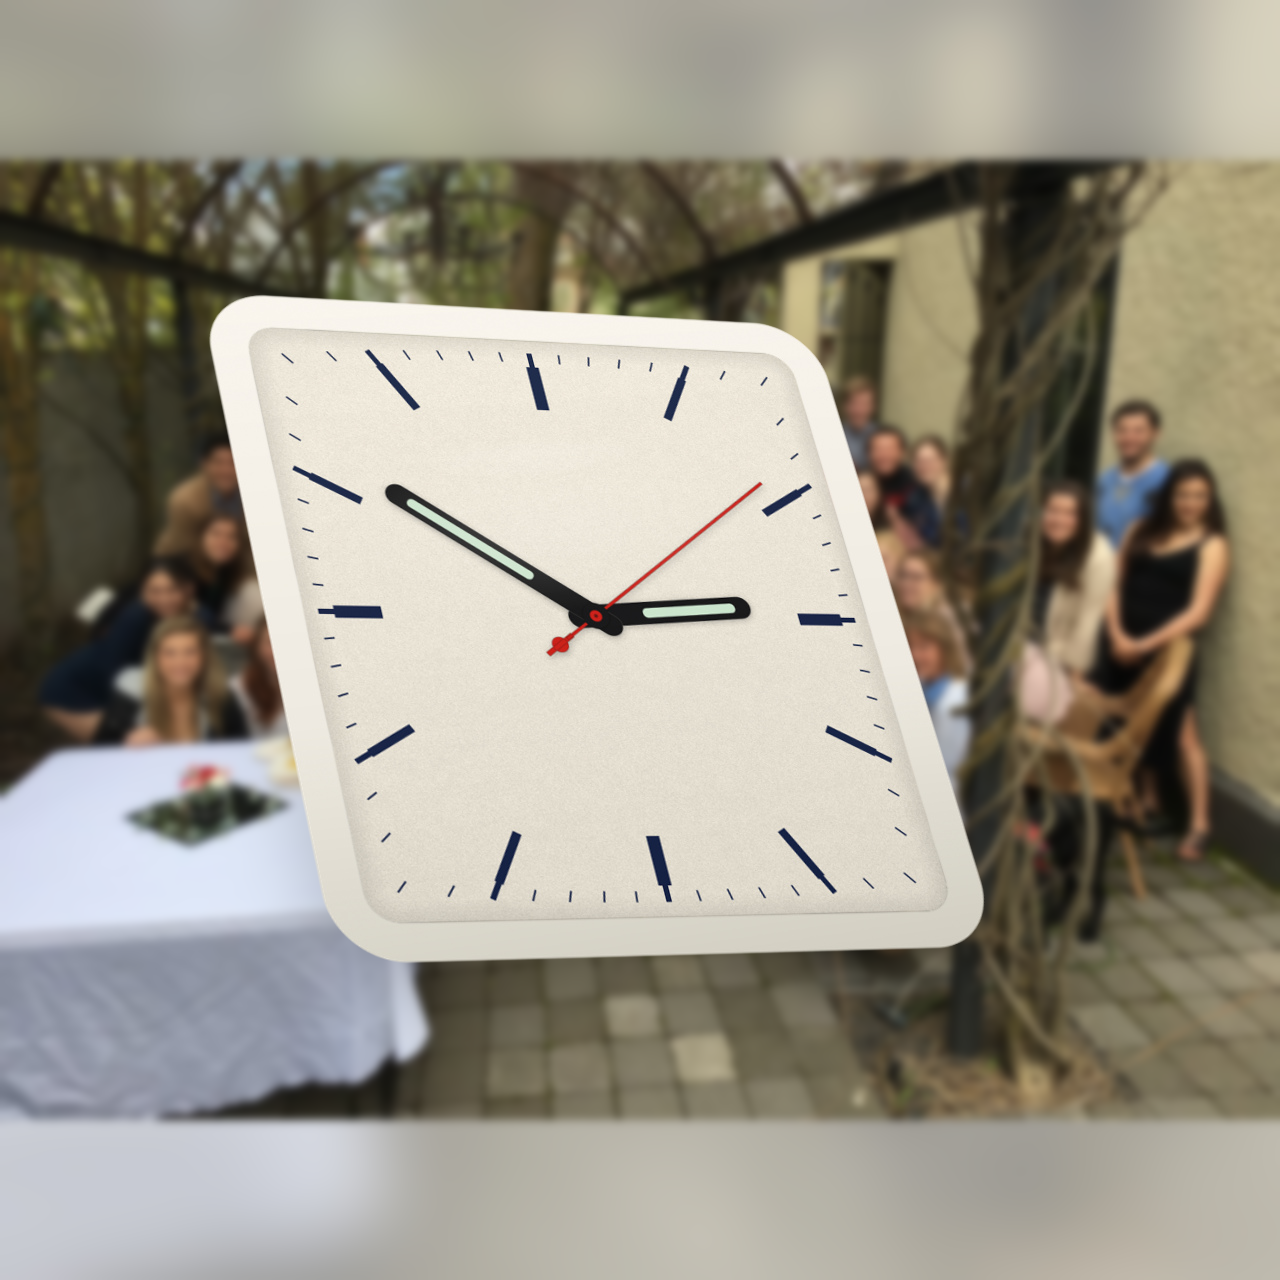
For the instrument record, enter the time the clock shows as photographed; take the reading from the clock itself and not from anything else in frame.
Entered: 2:51:09
